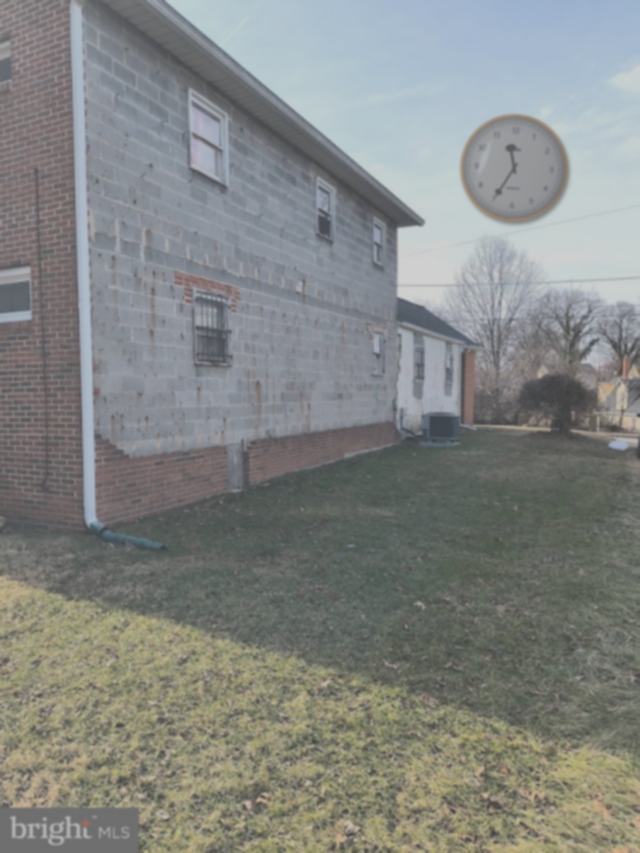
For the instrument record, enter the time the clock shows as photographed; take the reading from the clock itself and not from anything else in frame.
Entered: 11:35
